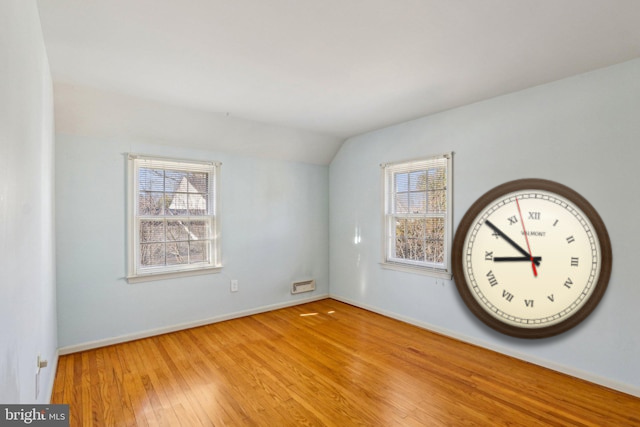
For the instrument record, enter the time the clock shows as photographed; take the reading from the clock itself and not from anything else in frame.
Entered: 8:50:57
